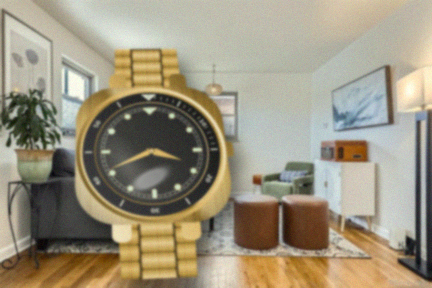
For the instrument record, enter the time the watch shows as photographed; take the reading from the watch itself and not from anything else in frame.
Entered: 3:41
